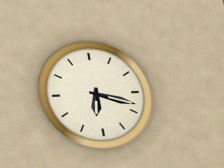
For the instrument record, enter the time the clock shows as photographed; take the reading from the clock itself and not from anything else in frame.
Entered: 6:18
